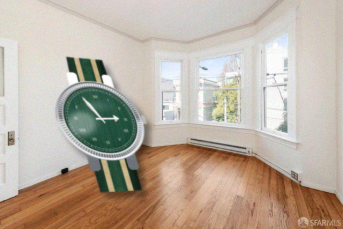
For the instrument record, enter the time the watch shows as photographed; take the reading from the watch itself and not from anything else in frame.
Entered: 2:55
